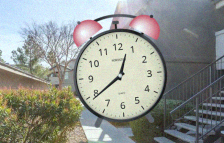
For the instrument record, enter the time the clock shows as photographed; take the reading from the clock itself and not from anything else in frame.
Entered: 12:39
